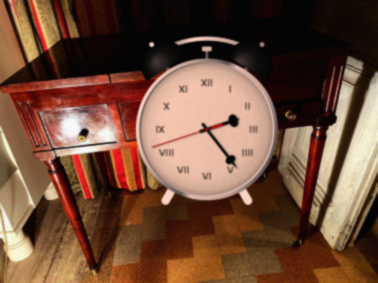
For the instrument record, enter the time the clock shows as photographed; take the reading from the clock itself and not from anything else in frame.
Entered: 2:23:42
